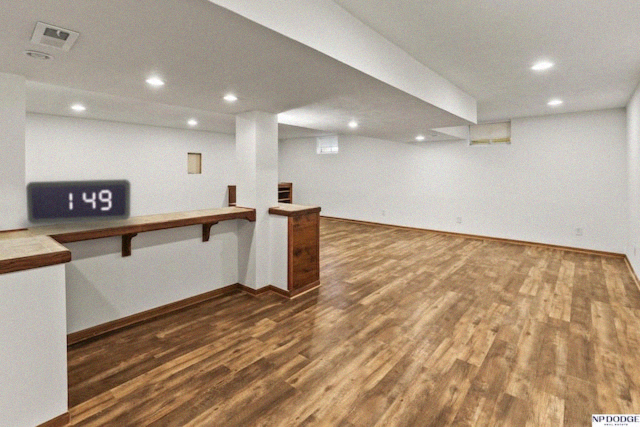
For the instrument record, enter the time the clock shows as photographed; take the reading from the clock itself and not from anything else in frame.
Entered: 1:49
